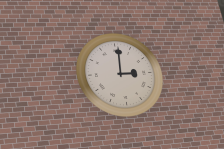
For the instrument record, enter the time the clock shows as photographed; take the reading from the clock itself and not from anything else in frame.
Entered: 3:01
